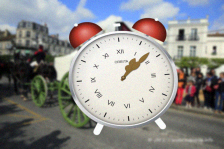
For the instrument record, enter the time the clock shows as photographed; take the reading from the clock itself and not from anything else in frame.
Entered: 1:08
